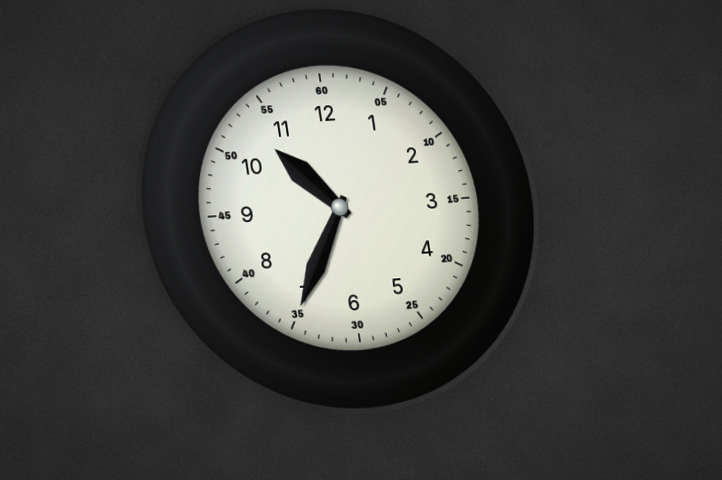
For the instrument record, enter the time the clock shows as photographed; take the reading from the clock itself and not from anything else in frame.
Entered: 10:35
